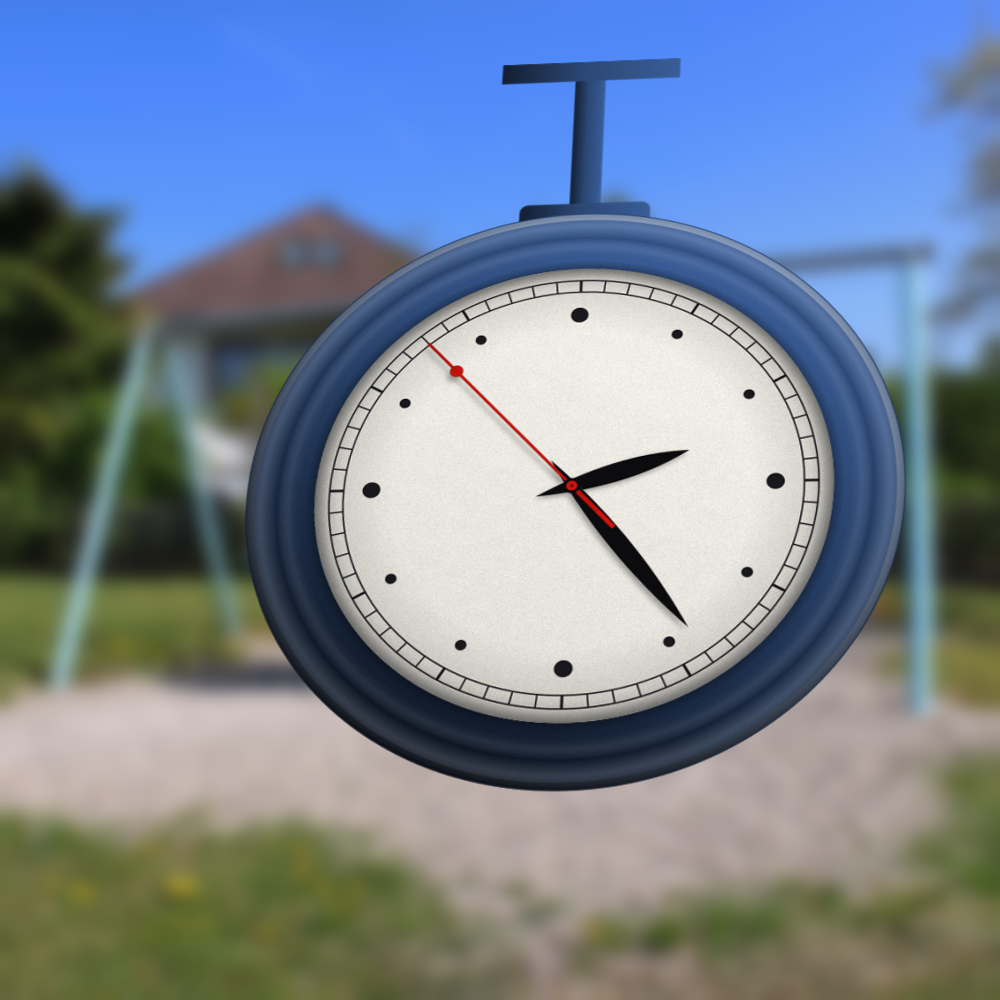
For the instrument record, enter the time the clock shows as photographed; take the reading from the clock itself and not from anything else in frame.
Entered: 2:23:53
